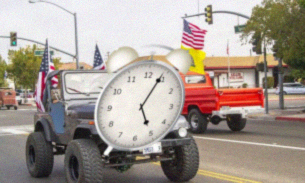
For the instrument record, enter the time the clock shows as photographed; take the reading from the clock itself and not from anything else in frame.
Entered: 5:04
